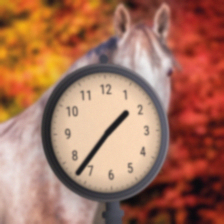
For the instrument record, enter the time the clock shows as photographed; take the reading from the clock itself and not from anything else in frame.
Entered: 1:37
